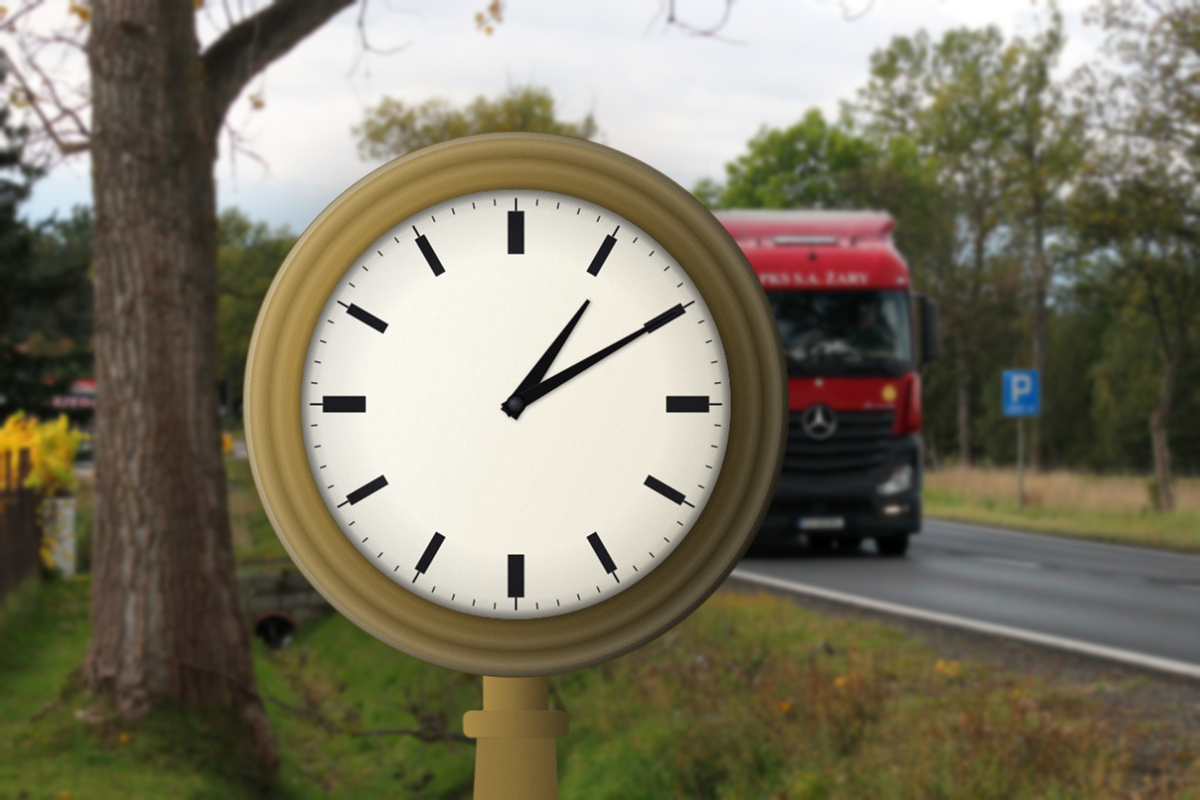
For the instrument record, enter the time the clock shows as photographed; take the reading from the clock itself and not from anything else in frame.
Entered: 1:10
